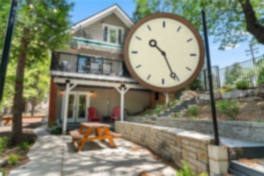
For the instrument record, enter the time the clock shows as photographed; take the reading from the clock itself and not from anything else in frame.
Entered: 10:26
